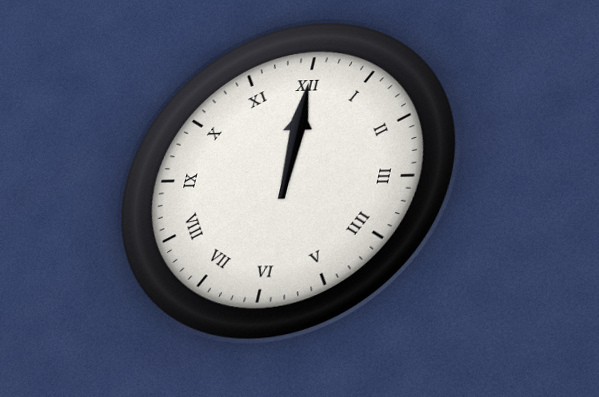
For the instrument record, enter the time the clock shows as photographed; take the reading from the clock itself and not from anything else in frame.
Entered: 12:00
